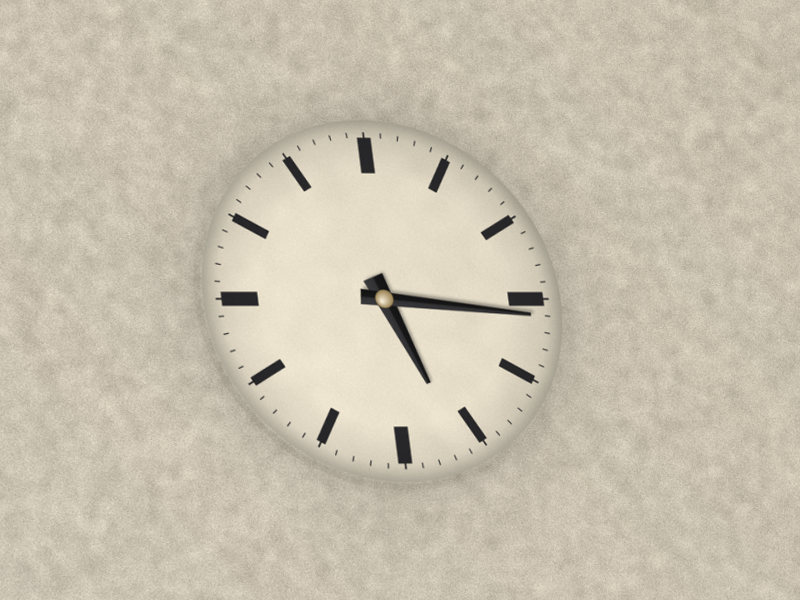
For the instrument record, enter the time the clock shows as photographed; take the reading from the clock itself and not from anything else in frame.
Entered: 5:16
